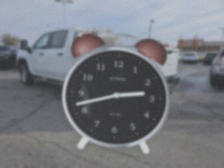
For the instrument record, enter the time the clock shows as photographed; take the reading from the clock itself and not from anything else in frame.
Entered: 2:42
